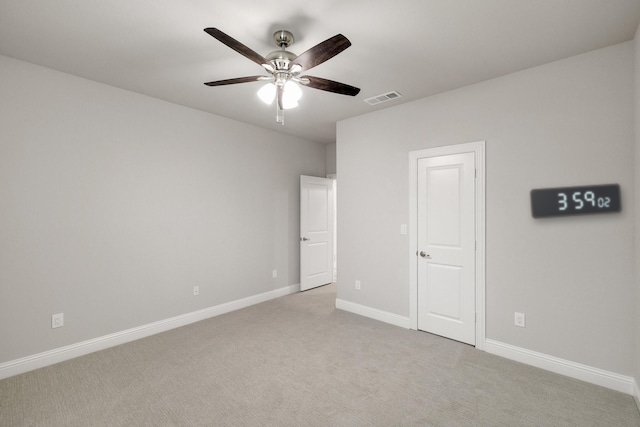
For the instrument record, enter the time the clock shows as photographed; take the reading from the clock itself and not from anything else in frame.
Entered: 3:59
